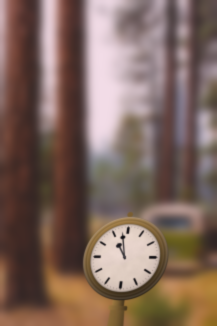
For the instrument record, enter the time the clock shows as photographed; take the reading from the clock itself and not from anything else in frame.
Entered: 10:58
